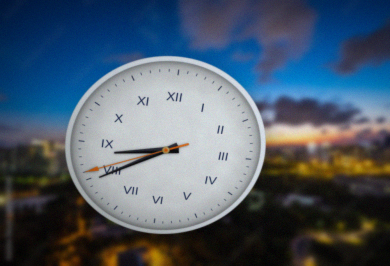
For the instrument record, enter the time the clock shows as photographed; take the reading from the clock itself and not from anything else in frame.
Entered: 8:39:41
